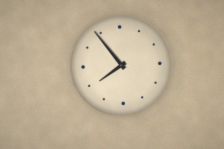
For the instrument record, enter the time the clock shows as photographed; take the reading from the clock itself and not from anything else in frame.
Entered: 7:54
